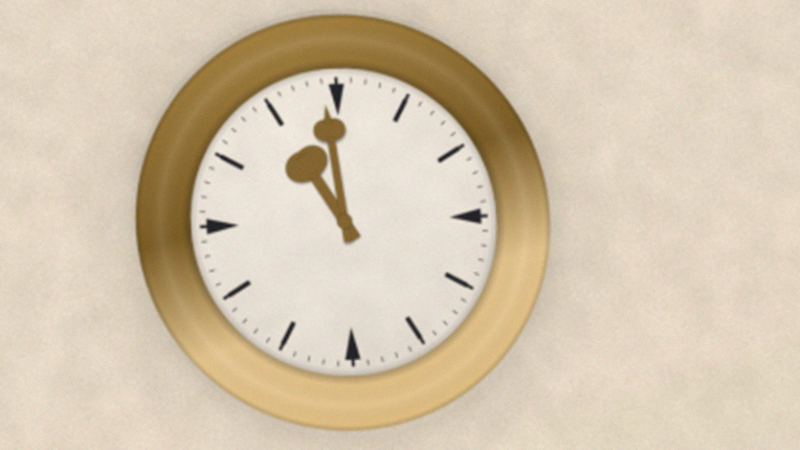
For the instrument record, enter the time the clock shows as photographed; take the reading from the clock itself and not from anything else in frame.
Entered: 10:59
